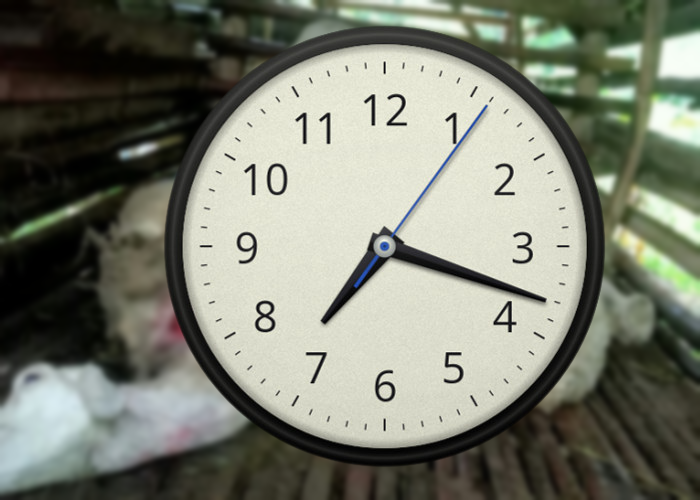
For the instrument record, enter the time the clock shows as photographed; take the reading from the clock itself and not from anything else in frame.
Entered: 7:18:06
